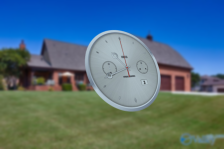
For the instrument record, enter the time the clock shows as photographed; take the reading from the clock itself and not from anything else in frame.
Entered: 10:42
